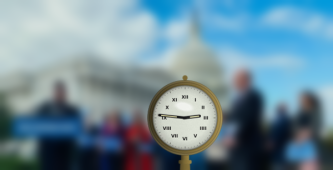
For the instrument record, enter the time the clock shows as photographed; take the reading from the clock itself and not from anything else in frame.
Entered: 2:46
